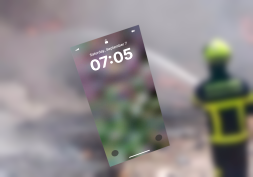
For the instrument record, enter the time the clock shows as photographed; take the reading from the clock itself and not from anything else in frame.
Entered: 7:05
